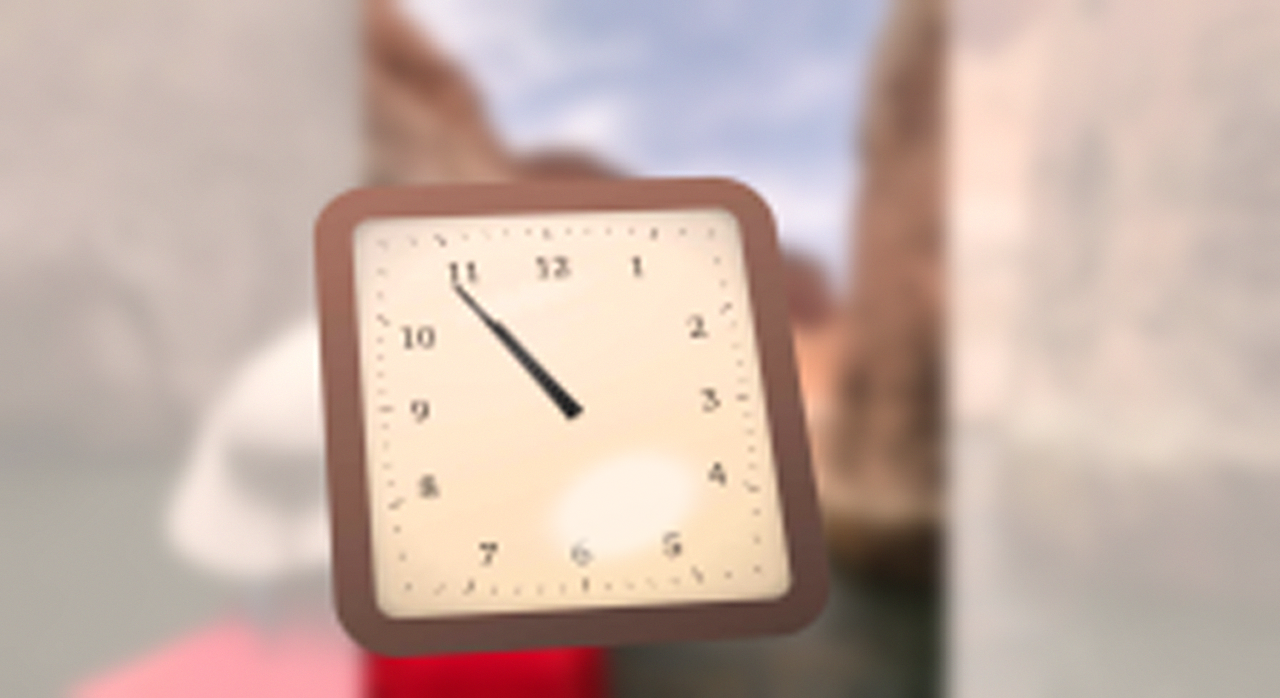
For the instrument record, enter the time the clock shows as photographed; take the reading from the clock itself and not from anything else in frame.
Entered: 10:54
